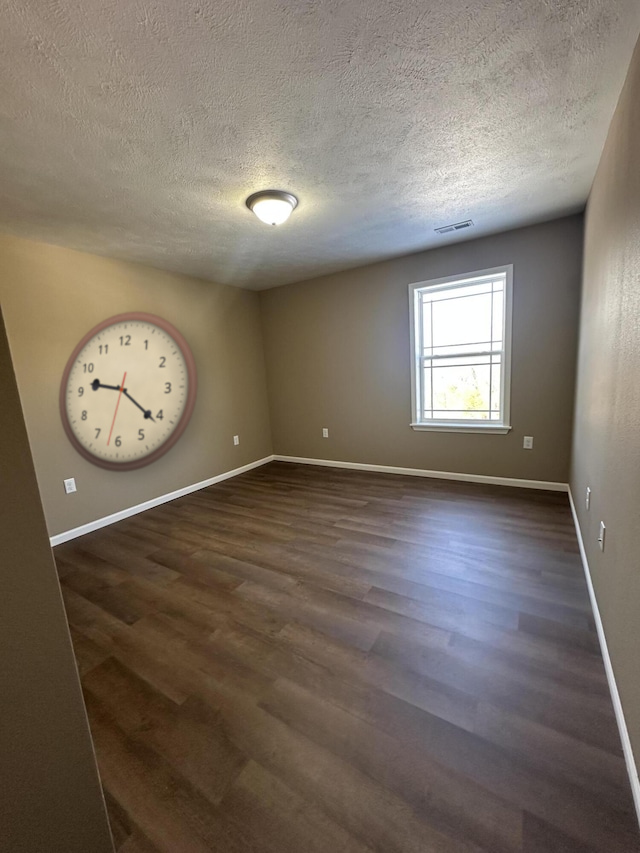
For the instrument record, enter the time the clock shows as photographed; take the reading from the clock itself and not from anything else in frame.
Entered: 9:21:32
